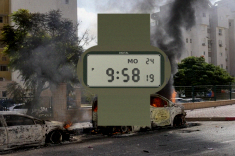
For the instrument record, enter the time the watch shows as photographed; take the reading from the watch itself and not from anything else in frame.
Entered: 9:58:19
